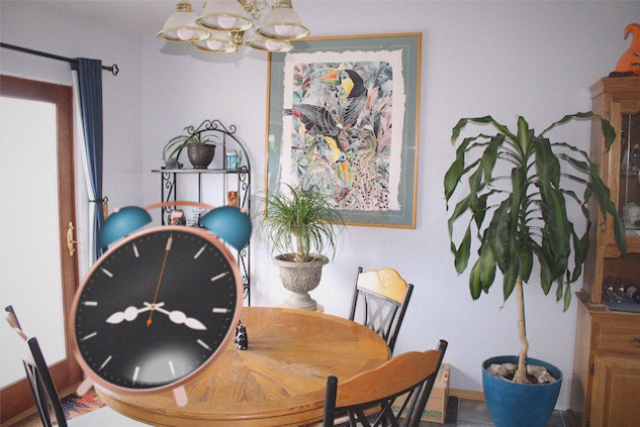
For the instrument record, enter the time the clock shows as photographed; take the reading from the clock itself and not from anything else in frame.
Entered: 8:18:00
